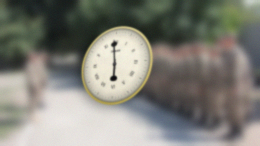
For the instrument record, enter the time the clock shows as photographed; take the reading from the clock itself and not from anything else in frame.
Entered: 5:59
